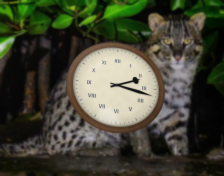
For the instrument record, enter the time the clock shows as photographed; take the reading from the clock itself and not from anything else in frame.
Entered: 2:17
